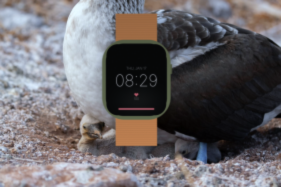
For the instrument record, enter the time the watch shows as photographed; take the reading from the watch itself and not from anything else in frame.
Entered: 8:29
